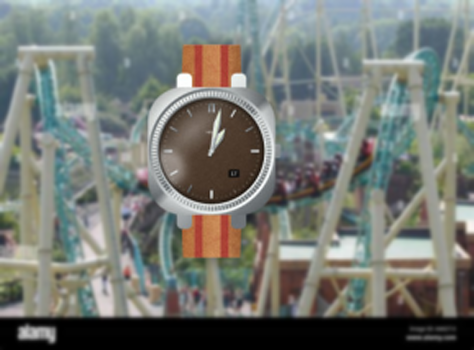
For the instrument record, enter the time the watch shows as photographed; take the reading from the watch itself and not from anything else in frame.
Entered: 1:02
